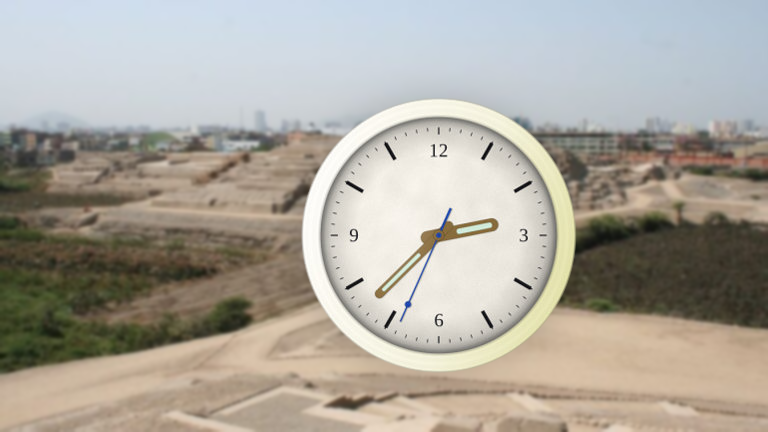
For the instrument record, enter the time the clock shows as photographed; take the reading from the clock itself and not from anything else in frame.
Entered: 2:37:34
